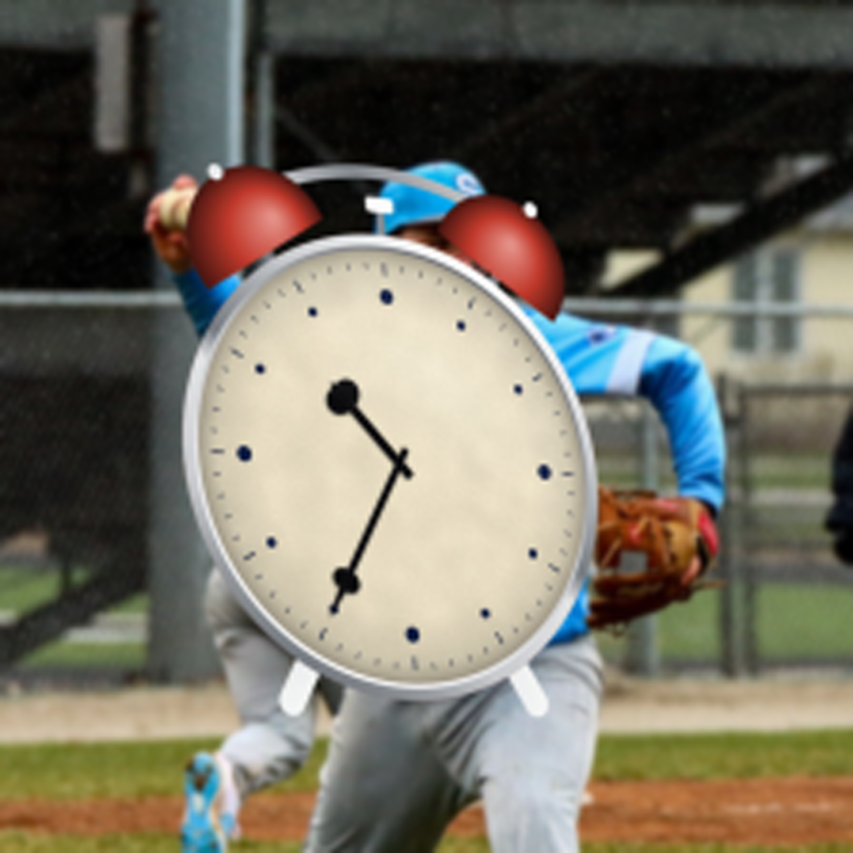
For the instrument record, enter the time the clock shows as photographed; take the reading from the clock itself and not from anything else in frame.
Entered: 10:35
